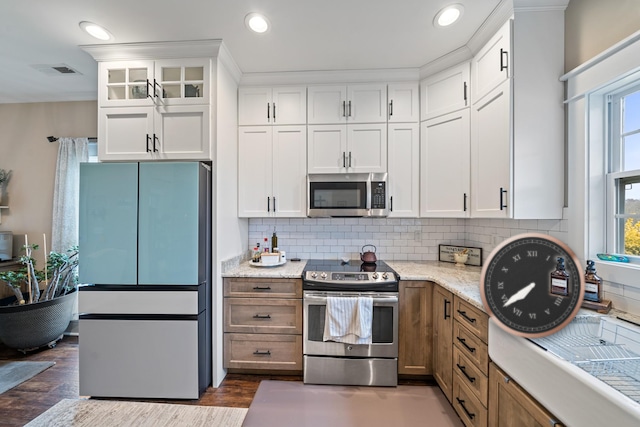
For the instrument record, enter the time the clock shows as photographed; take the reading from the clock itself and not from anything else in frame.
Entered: 7:39
